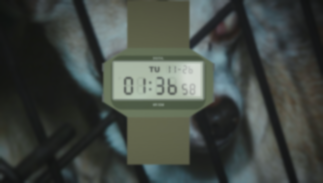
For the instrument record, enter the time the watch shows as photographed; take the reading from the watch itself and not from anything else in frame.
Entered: 1:36:58
